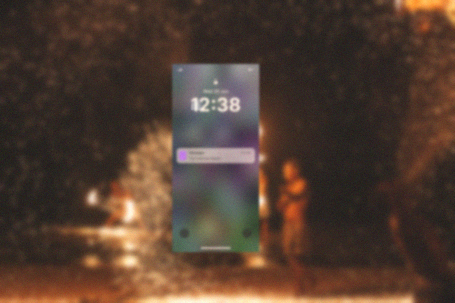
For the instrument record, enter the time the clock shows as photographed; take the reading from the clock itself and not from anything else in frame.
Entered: 12:38
